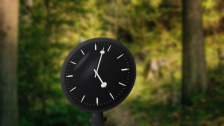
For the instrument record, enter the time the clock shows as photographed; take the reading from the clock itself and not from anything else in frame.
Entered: 5:03
